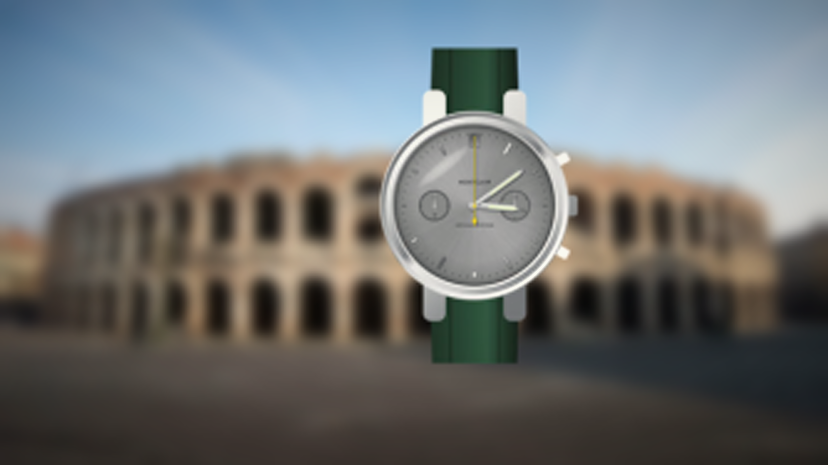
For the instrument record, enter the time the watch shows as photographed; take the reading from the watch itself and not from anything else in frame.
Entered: 3:09
